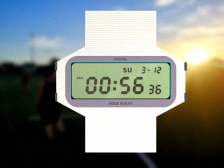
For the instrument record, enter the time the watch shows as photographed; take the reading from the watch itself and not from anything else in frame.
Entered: 0:56:36
